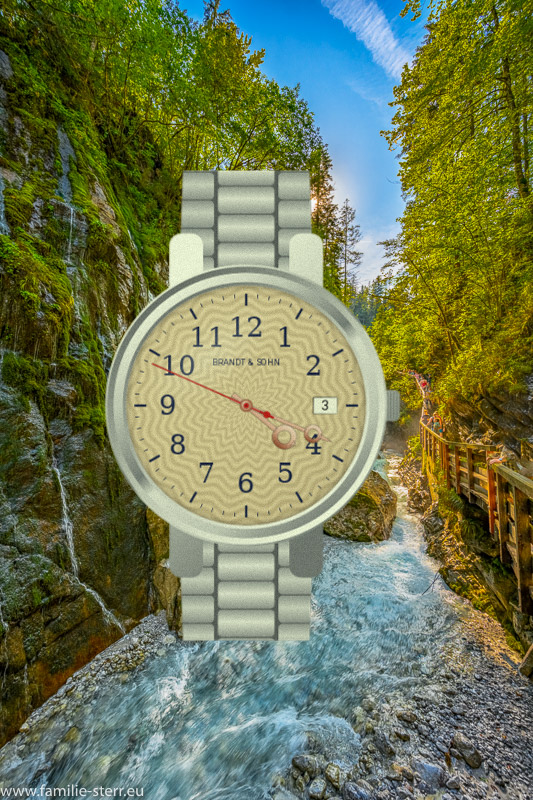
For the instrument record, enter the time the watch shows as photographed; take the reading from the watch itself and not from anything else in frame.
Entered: 4:18:49
